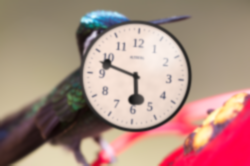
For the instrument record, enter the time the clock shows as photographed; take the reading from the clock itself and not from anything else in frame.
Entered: 5:48
